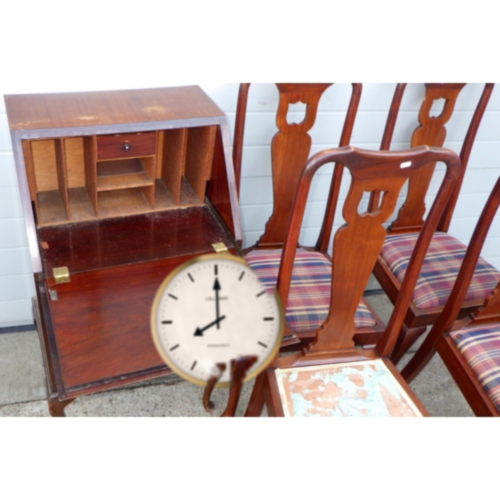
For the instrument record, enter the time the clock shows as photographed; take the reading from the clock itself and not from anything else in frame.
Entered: 8:00
